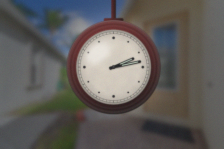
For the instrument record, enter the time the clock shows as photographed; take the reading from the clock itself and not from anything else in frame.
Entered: 2:13
